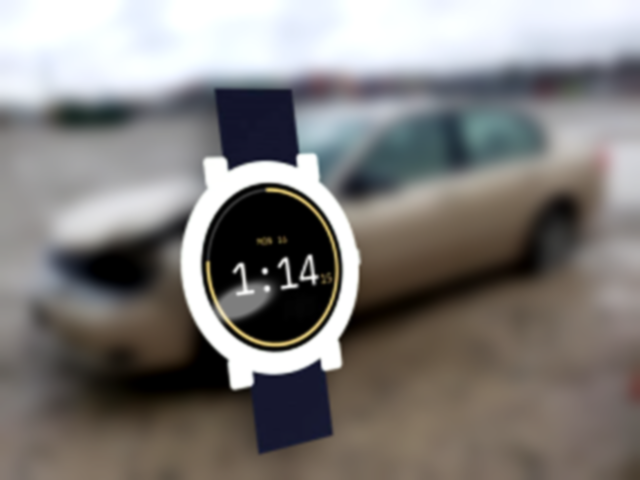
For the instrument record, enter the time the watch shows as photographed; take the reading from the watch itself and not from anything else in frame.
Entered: 1:14
